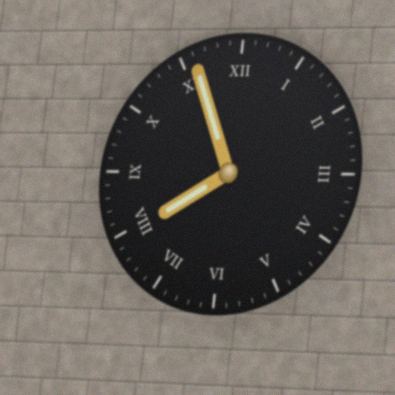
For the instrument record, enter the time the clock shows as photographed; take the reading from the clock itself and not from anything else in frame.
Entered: 7:56
